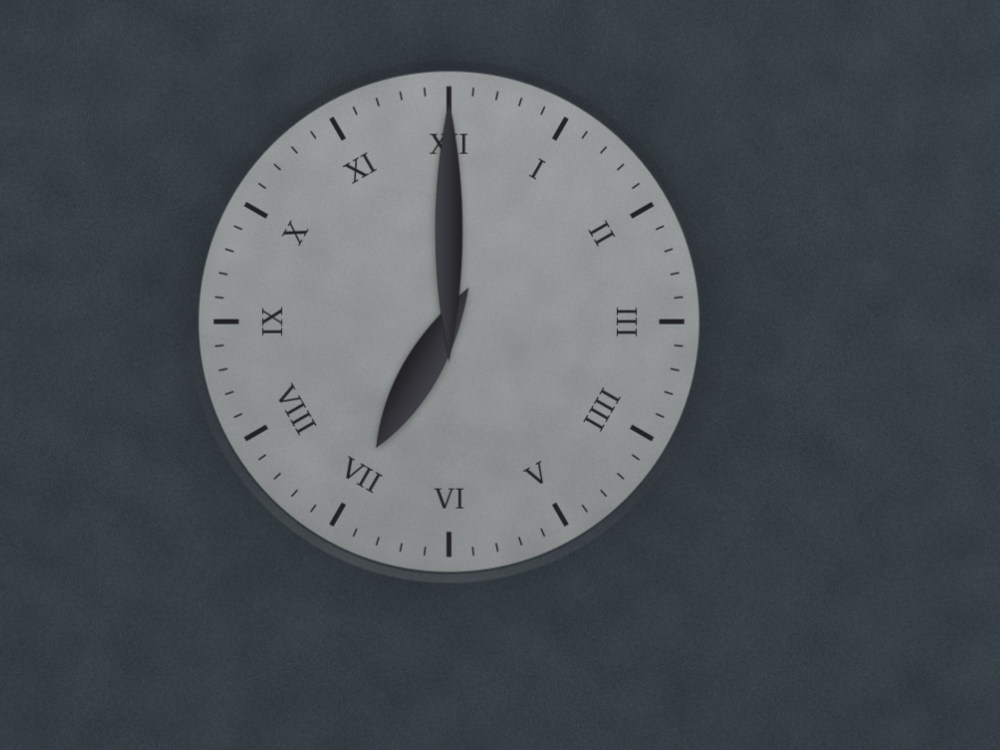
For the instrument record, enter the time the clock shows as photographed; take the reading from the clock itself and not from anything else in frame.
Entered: 7:00
